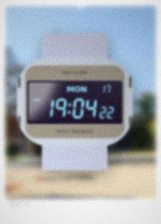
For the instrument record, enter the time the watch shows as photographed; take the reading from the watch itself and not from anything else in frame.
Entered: 19:04:22
